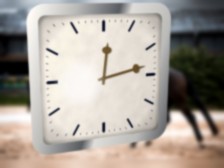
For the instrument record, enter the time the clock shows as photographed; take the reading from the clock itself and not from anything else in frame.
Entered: 12:13
